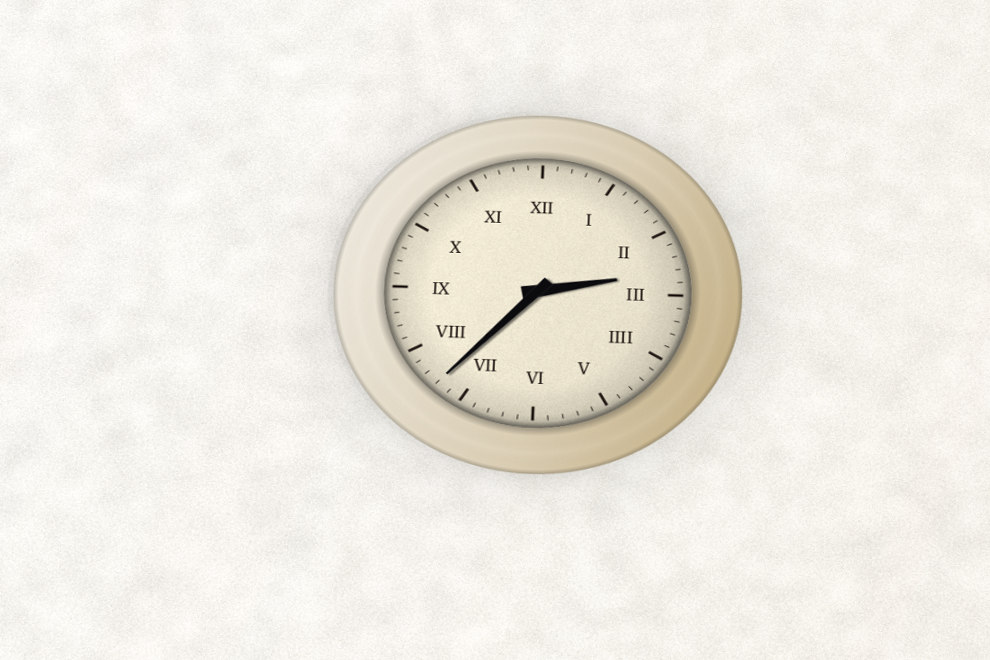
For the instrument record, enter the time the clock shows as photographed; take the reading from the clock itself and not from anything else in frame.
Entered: 2:37
